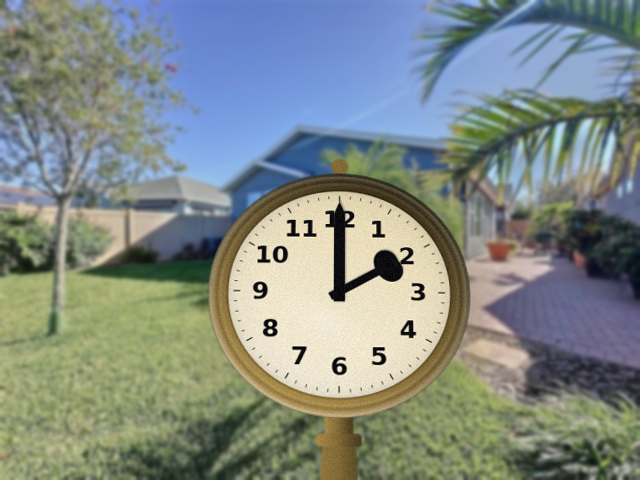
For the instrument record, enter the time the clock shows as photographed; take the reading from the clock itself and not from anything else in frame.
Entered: 2:00
